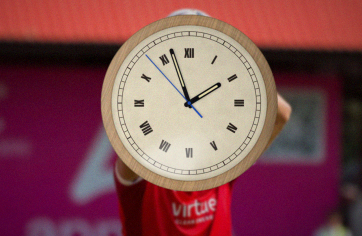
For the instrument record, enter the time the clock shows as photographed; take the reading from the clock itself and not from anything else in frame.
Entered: 1:56:53
